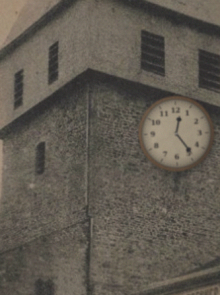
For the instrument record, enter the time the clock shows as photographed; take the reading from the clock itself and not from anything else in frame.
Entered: 12:24
